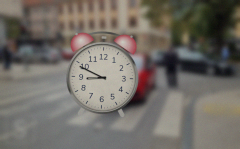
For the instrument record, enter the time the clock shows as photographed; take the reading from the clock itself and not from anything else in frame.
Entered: 8:49
